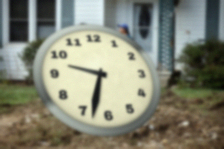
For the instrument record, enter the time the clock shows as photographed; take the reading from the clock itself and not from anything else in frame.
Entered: 9:33
